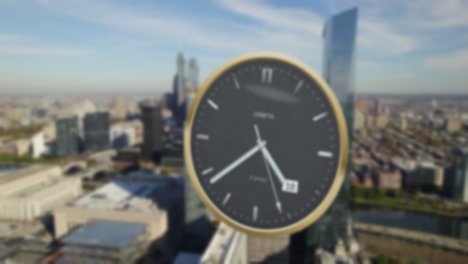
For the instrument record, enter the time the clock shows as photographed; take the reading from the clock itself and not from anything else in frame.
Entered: 4:38:26
